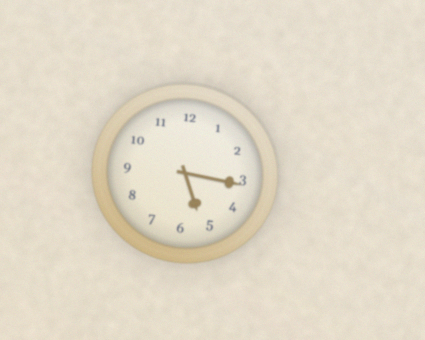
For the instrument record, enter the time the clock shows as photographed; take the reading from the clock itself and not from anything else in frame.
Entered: 5:16
